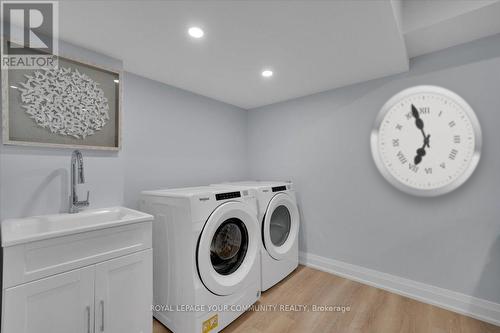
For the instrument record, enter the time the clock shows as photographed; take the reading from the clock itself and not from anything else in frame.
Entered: 6:57
